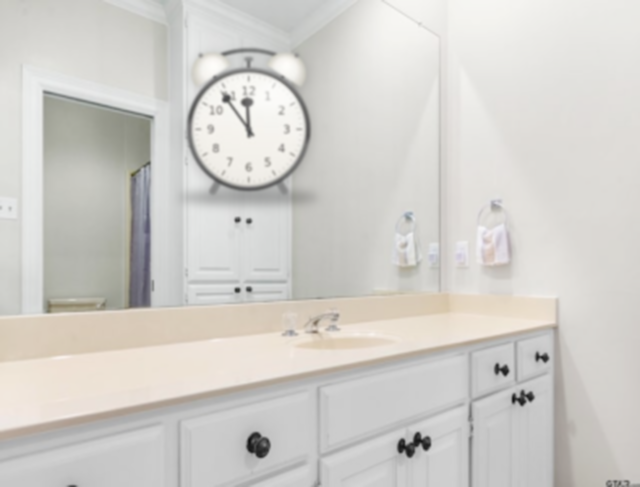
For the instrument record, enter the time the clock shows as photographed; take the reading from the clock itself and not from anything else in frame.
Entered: 11:54
